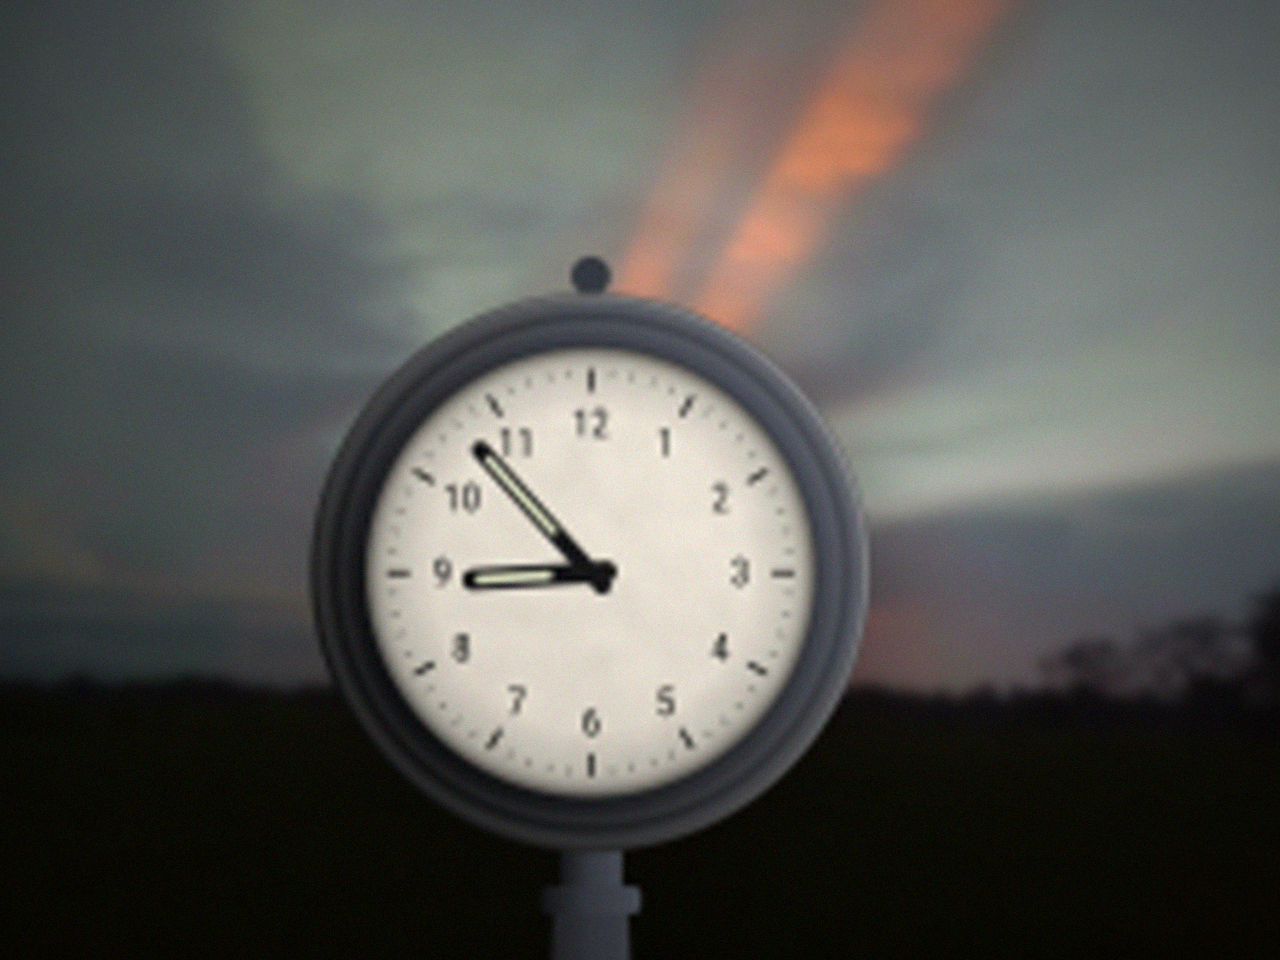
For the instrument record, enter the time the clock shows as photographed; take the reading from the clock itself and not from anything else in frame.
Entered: 8:53
